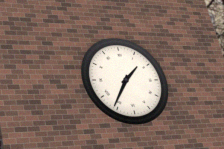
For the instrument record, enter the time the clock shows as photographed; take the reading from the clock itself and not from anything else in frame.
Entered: 1:36
